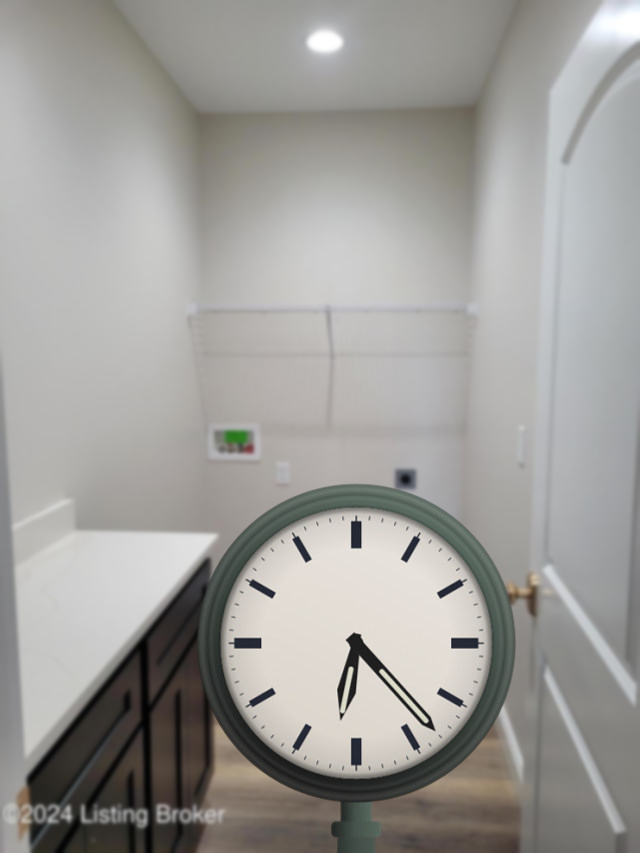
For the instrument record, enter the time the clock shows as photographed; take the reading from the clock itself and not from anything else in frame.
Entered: 6:23
